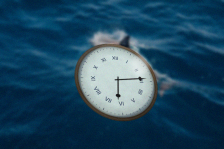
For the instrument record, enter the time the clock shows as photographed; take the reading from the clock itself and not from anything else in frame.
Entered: 6:14
